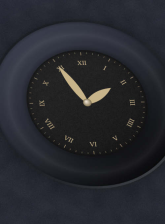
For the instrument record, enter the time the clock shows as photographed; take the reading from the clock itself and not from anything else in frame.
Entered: 1:55
